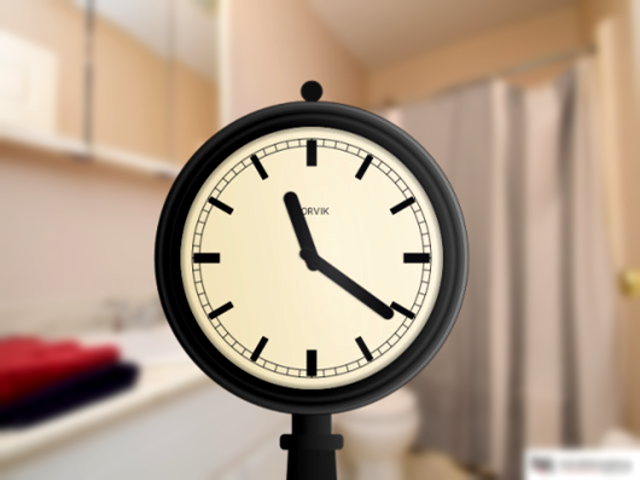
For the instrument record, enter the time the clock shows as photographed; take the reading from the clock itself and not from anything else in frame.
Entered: 11:21
